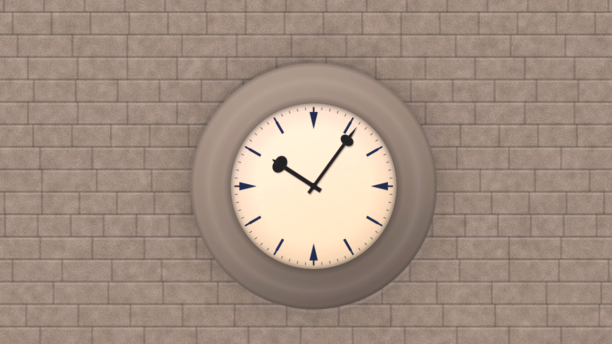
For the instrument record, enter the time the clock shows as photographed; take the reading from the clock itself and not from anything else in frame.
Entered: 10:06
